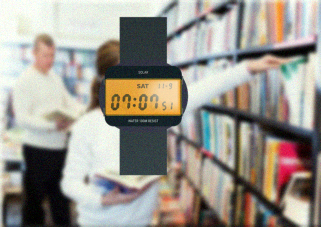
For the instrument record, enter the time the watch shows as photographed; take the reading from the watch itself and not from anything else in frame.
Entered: 7:07:51
